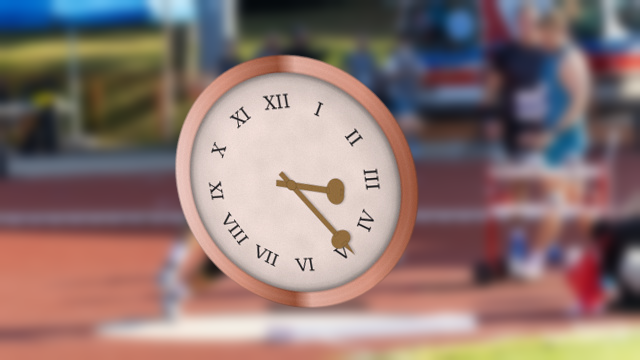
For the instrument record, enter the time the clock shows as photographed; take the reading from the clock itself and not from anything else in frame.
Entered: 3:24
